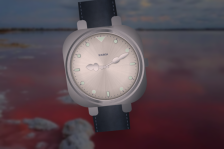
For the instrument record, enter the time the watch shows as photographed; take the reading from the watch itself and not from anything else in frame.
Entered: 9:11
